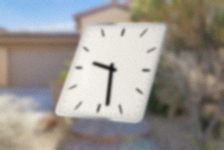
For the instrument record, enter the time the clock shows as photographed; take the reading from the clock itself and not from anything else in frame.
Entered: 9:28
